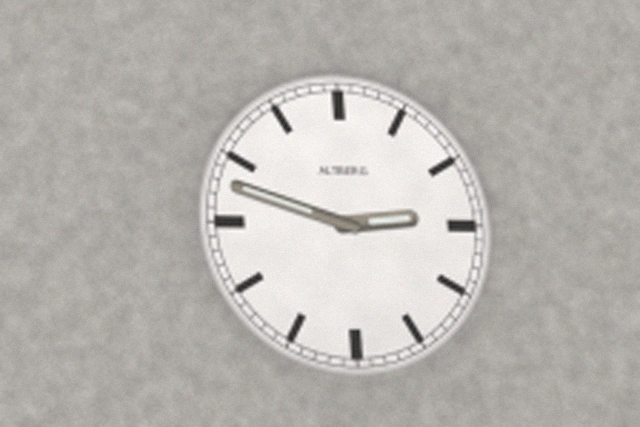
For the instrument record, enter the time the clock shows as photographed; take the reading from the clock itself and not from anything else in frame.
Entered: 2:48
